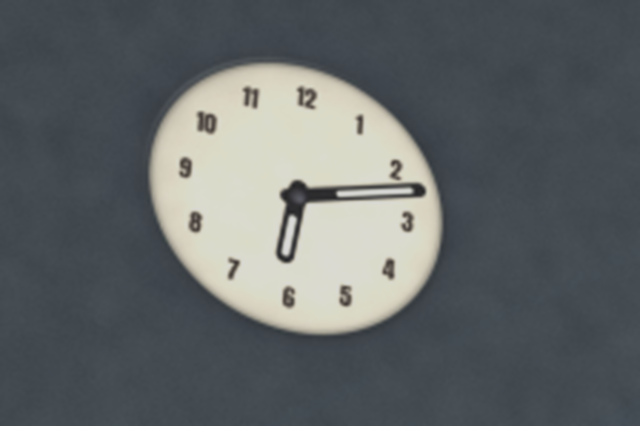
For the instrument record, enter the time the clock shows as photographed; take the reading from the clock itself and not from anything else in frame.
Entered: 6:12
